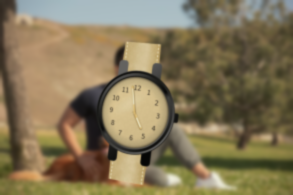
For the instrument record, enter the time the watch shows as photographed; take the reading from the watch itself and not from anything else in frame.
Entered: 4:58
